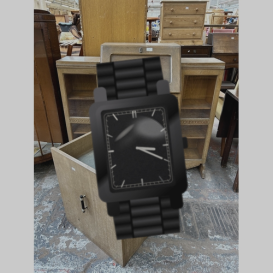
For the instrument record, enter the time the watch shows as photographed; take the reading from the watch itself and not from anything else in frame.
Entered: 3:20
